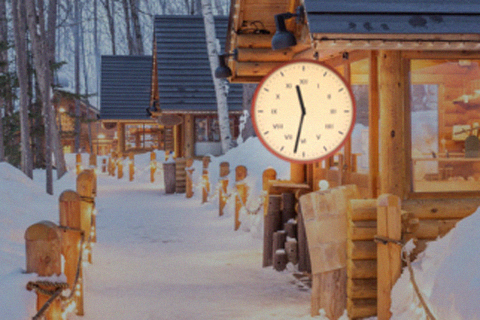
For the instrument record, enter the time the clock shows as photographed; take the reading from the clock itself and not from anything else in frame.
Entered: 11:32
